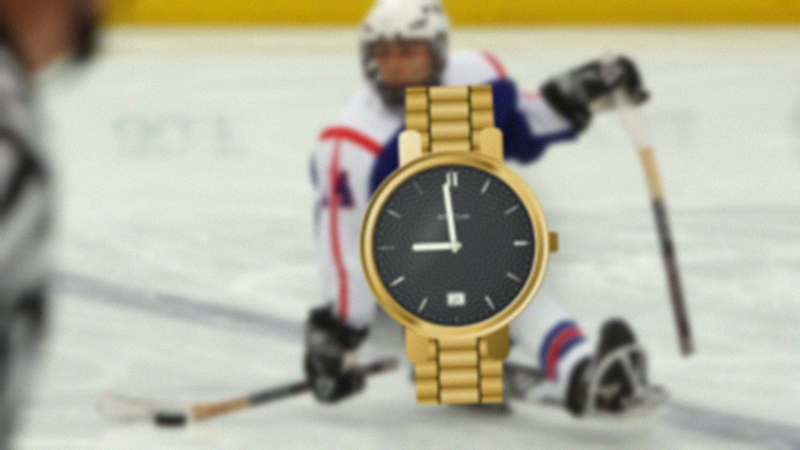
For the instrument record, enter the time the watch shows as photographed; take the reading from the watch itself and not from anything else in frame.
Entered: 8:59
